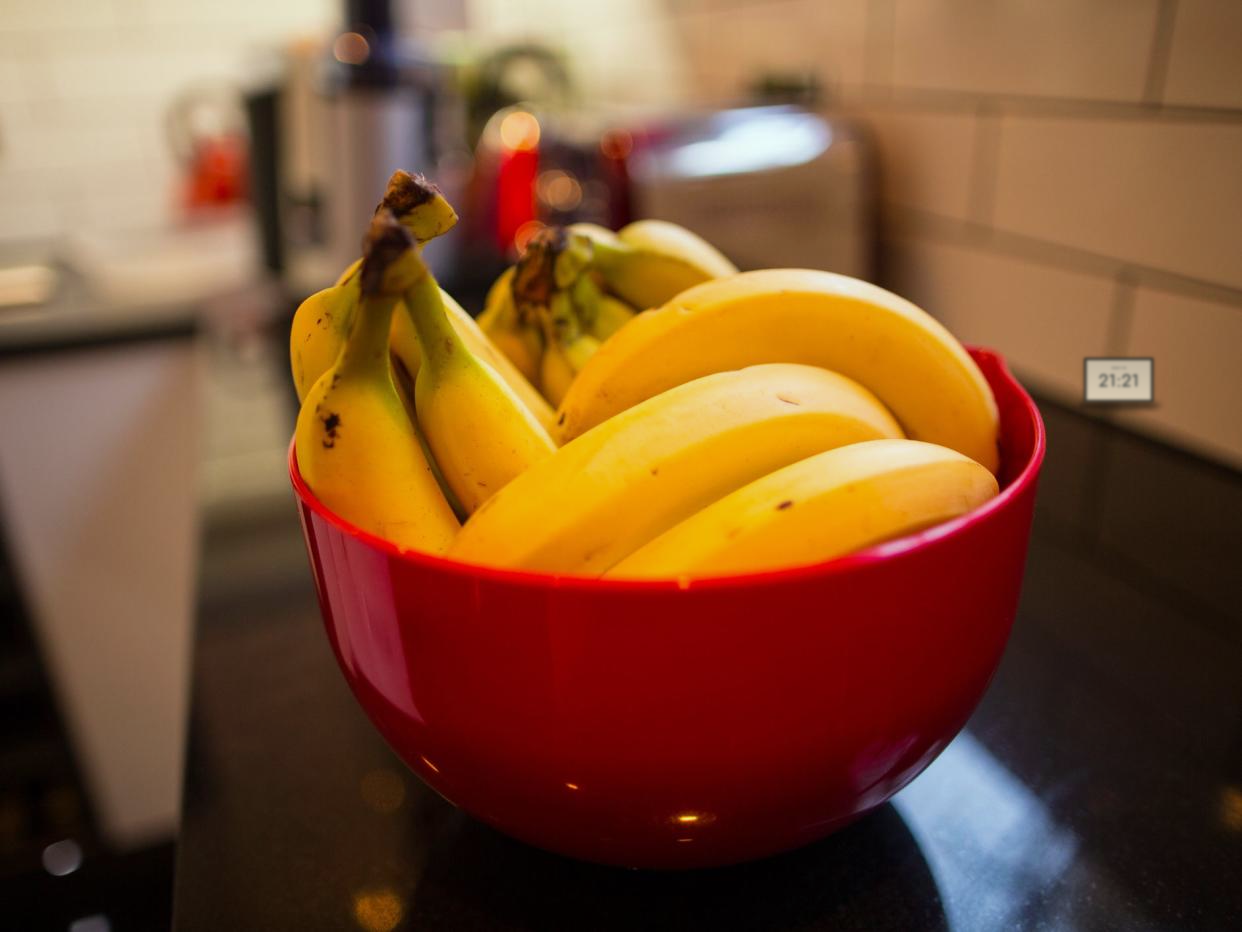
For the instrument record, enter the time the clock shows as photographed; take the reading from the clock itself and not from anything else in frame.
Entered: 21:21
